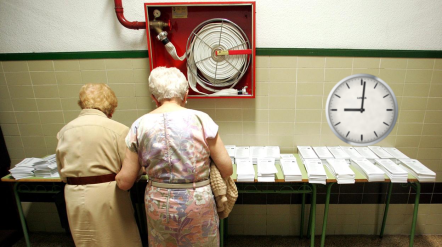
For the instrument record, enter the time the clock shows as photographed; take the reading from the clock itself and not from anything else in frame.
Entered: 9:01
